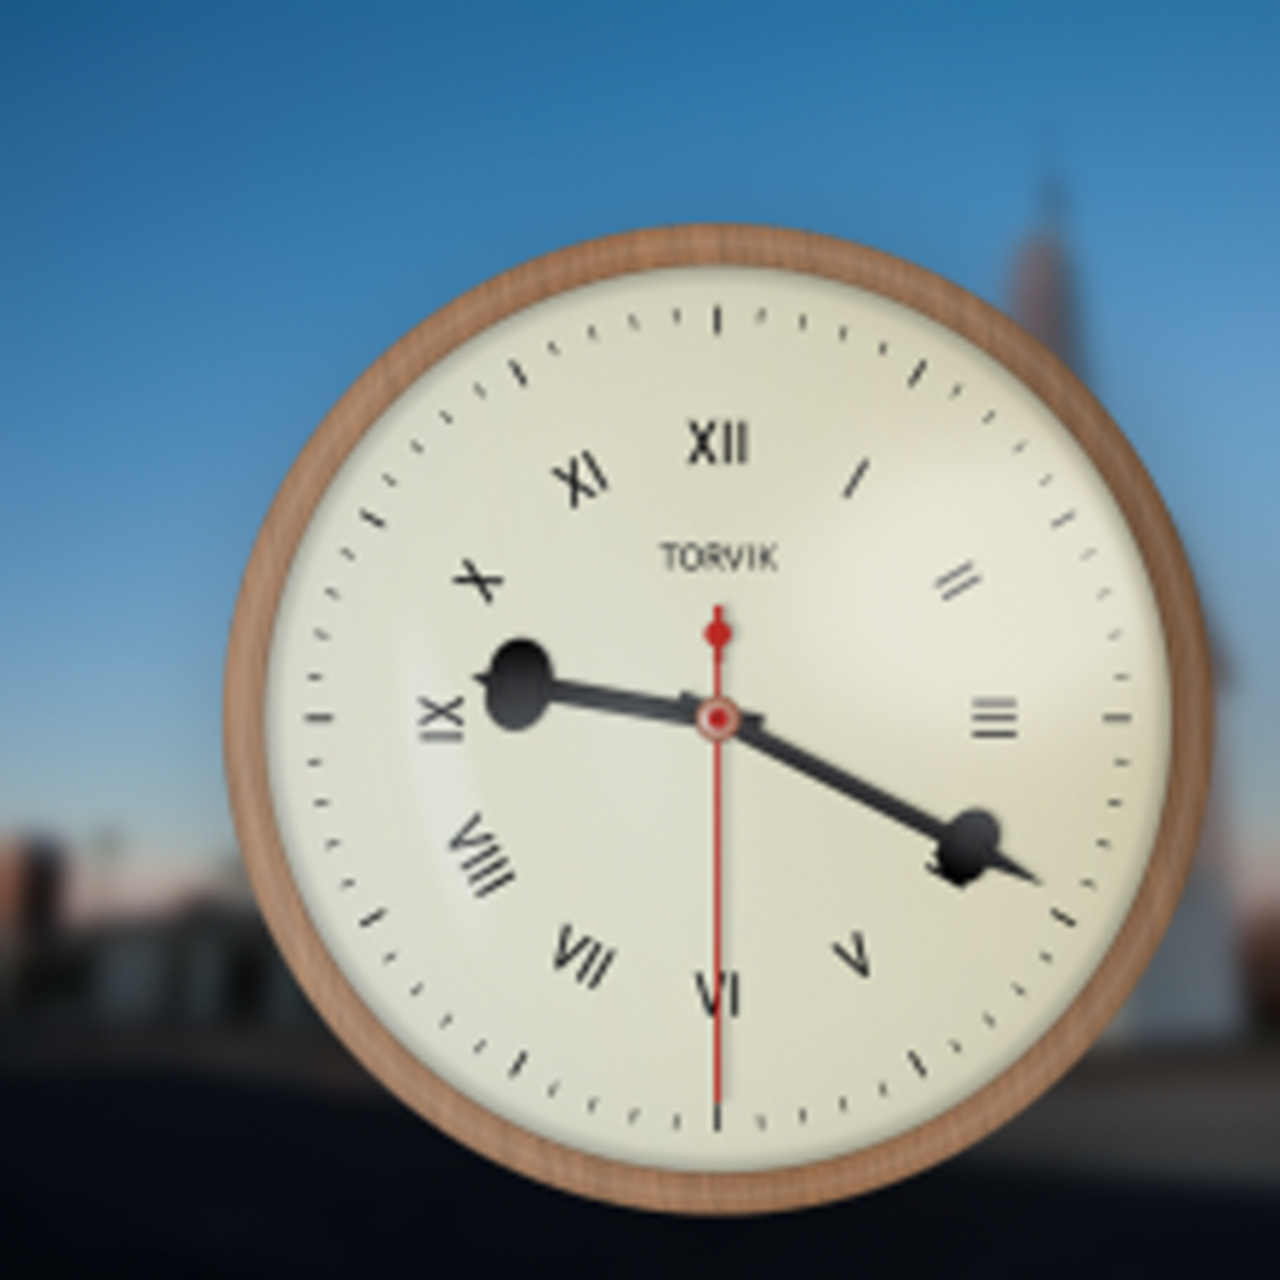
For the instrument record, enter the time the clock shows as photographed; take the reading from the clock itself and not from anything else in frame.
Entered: 9:19:30
